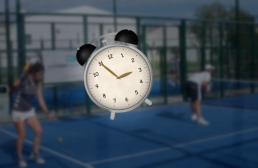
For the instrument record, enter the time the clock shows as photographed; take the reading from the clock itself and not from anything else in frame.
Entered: 2:55
